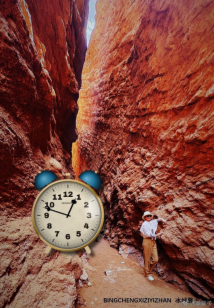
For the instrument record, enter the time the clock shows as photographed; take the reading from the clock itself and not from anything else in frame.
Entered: 12:48
